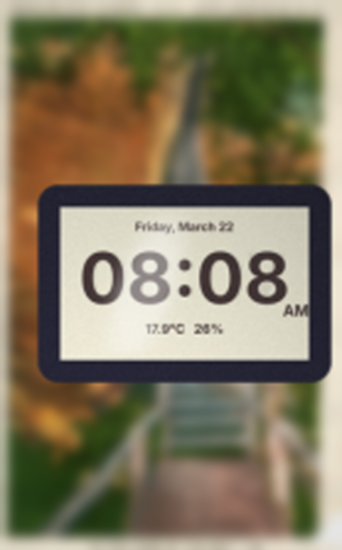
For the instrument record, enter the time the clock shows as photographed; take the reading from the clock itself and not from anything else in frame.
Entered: 8:08
